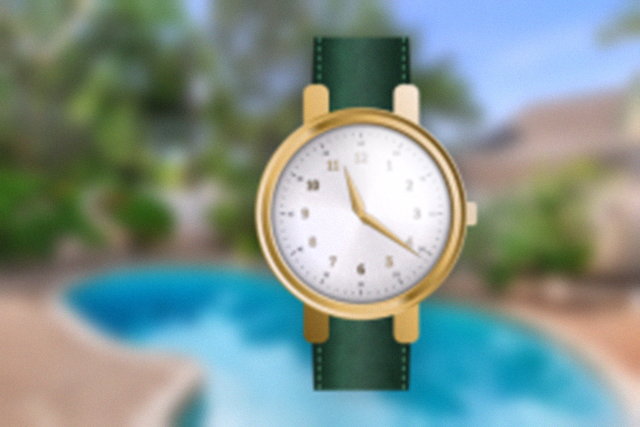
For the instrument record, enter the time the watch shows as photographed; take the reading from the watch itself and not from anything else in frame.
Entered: 11:21
